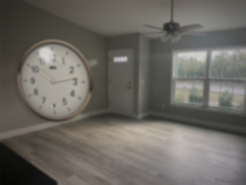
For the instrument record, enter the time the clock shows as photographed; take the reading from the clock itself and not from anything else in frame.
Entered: 10:13
